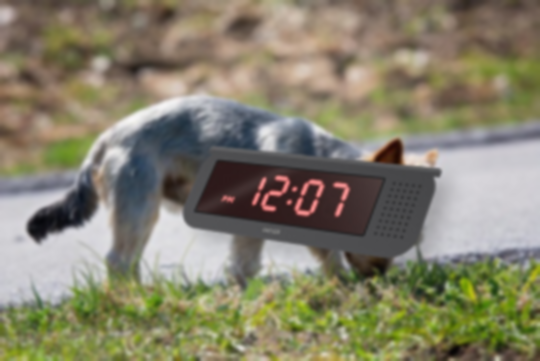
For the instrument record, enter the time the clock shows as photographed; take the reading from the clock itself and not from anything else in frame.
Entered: 12:07
